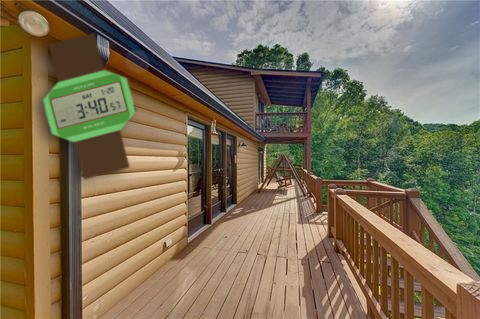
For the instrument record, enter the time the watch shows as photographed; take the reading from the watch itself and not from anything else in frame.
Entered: 3:40
